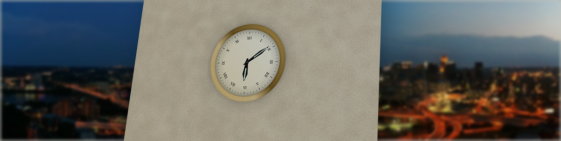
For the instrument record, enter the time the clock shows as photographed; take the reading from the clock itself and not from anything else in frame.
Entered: 6:09
